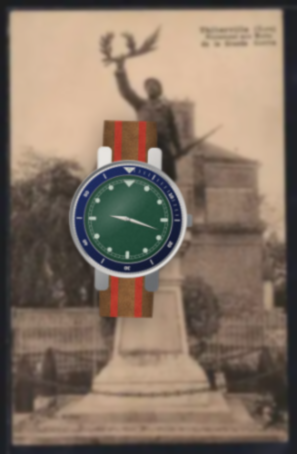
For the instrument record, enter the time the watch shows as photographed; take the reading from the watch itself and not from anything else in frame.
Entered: 9:18
